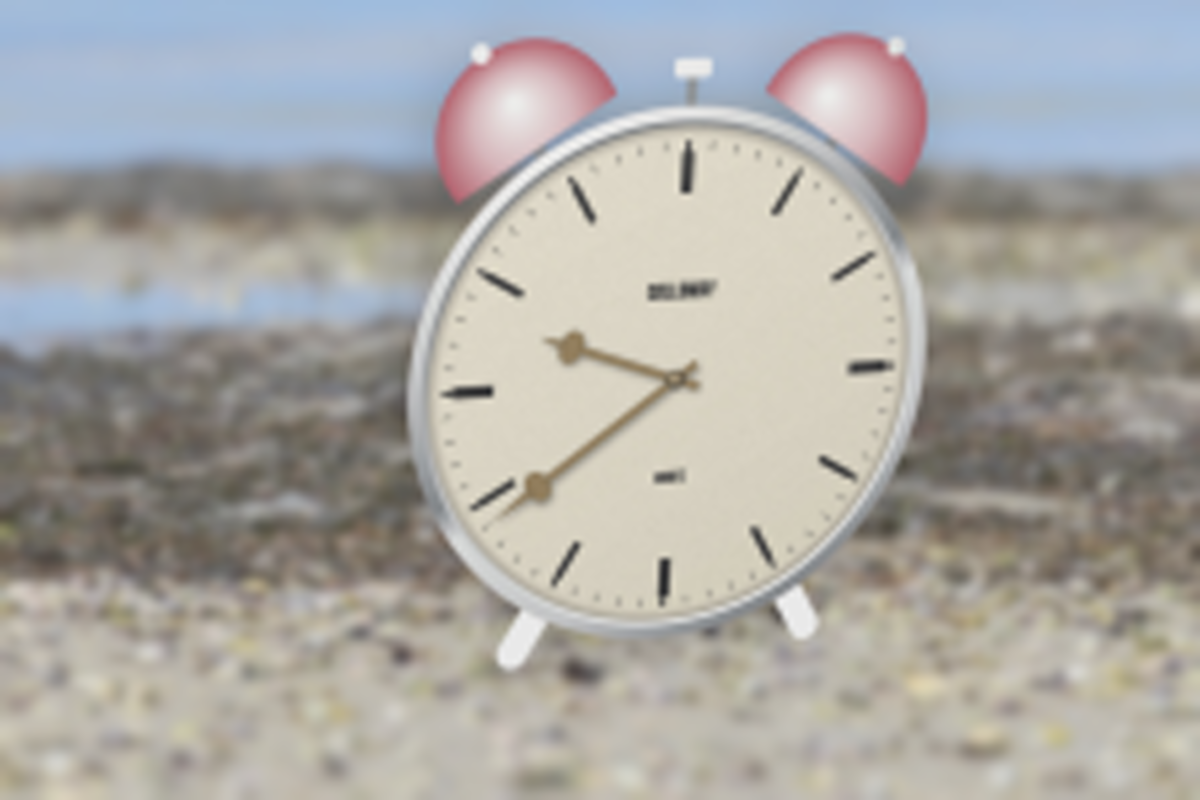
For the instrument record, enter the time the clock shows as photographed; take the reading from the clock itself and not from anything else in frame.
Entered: 9:39
